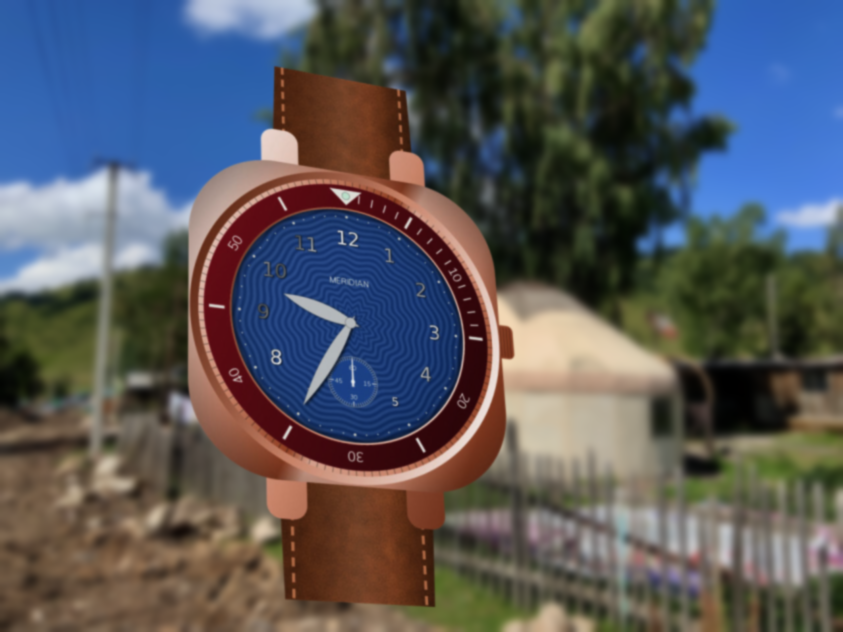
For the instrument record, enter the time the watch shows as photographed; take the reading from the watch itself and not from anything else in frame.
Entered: 9:35
